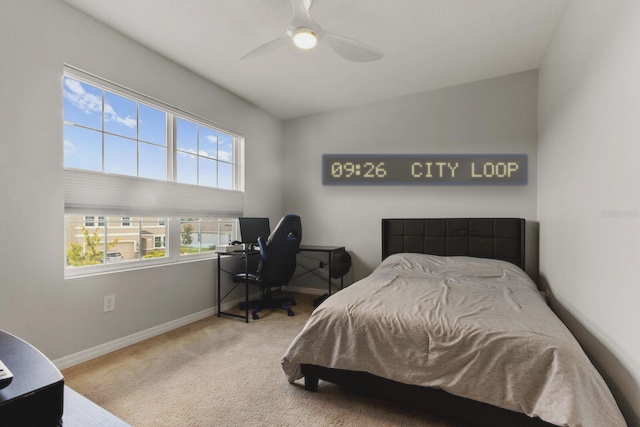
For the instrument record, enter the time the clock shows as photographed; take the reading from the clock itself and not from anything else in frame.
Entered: 9:26
